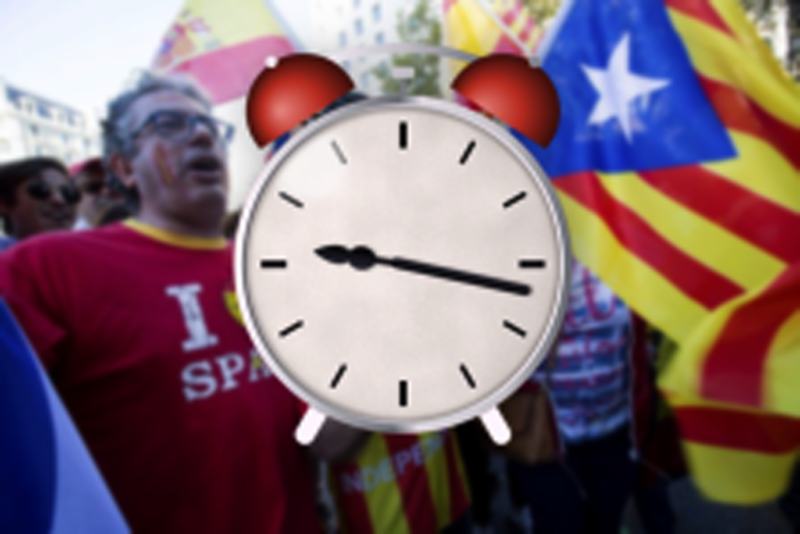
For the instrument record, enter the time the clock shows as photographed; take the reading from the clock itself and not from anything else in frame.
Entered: 9:17
